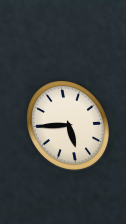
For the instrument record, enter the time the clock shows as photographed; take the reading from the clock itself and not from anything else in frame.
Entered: 5:45
